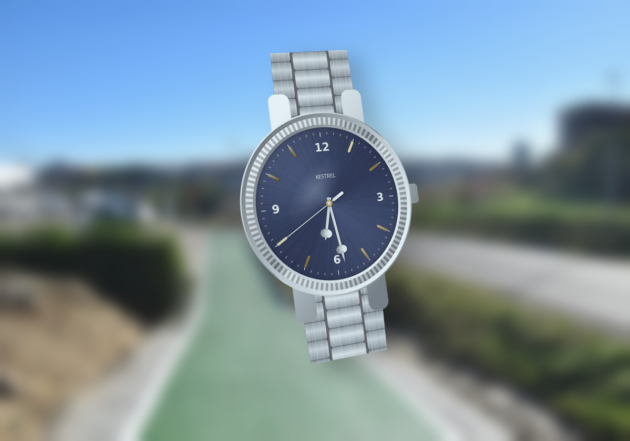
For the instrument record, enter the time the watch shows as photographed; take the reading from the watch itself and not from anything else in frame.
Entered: 6:28:40
